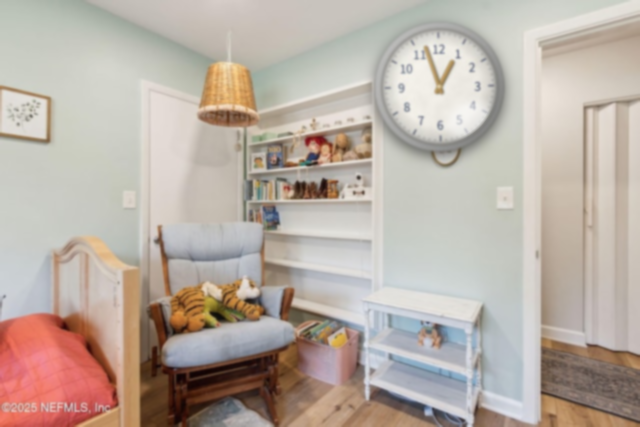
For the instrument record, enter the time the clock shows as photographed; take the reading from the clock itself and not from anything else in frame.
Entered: 12:57
